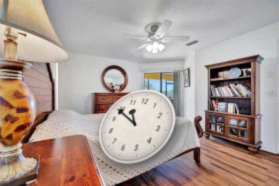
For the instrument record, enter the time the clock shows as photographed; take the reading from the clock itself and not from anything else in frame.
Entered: 10:49
